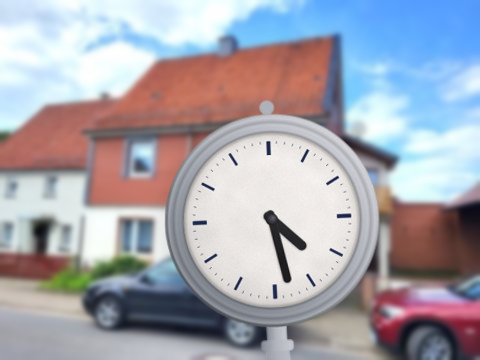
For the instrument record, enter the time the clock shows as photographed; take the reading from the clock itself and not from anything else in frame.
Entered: 4:28
